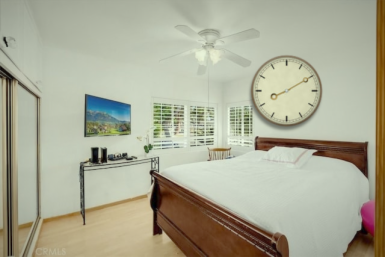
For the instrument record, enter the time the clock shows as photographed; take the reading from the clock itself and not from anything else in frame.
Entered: 8:10
